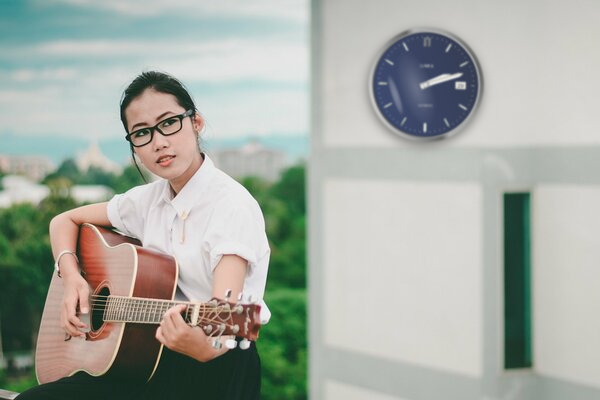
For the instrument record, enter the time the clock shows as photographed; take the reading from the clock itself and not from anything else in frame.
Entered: 2:12
